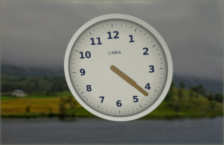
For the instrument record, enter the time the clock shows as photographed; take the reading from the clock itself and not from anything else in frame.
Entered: 4:22
